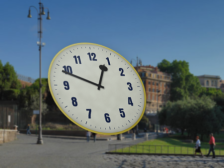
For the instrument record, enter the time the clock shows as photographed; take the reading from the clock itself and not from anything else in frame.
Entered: 12:49
